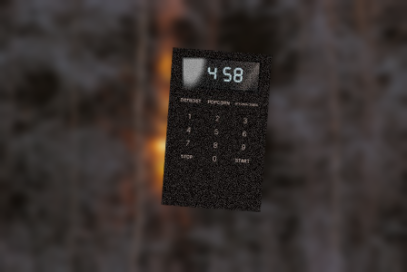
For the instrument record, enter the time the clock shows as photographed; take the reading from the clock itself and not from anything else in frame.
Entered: 4:58
